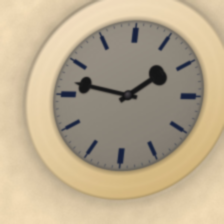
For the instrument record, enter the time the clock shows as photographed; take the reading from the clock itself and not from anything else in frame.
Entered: 1:47
